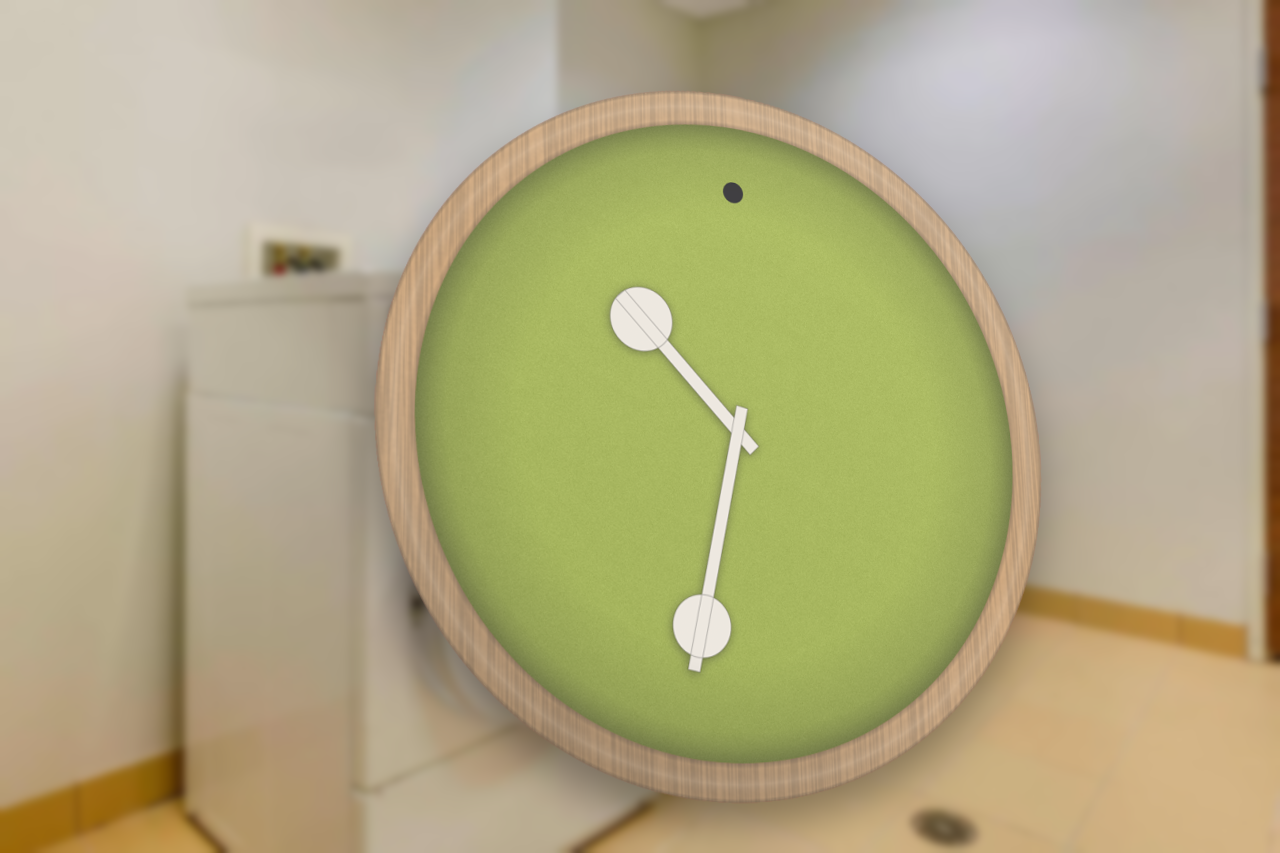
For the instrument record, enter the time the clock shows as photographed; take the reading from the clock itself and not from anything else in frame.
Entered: 10:32
